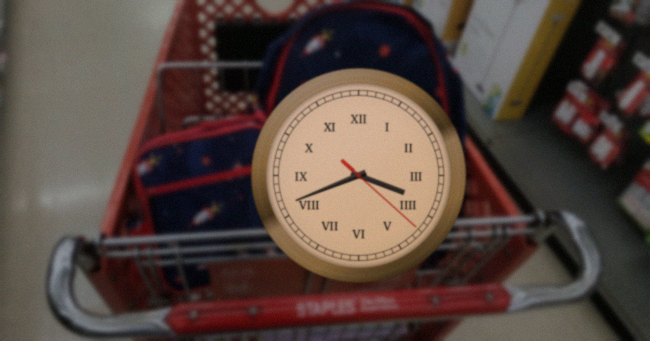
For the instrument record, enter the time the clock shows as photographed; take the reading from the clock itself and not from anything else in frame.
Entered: 3:41:22
